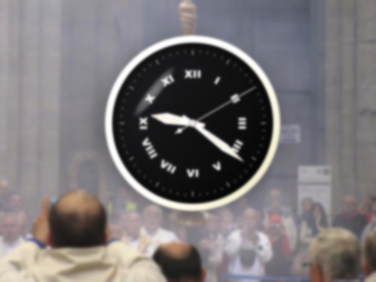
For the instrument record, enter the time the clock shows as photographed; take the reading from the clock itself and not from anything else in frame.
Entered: 9:21:10
